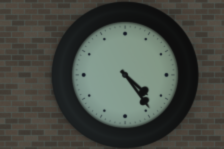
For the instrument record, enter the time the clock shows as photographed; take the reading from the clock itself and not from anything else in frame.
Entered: 4:24
